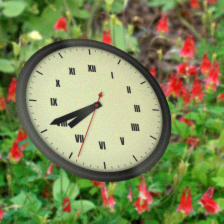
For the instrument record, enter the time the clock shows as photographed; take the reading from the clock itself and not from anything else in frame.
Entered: 7:40:34
